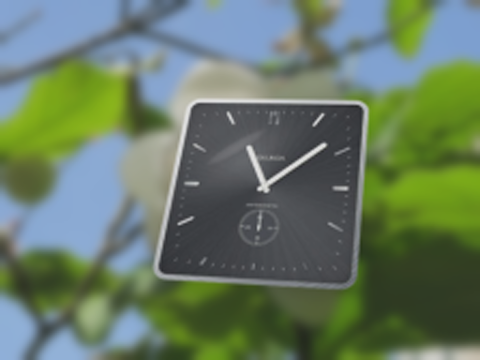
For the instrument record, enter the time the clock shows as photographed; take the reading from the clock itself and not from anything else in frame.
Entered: 11:08
